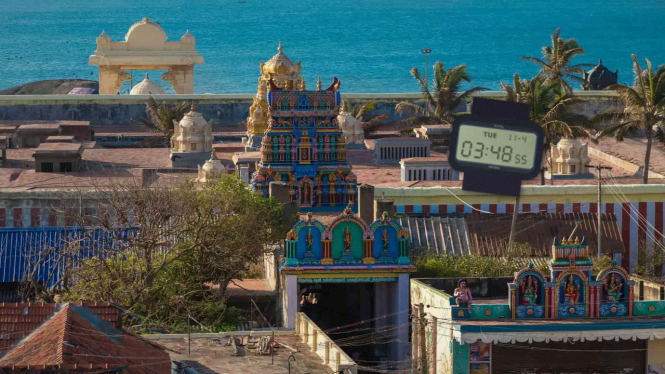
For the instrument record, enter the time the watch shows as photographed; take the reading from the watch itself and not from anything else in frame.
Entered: 3:48:55
